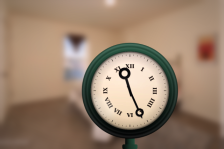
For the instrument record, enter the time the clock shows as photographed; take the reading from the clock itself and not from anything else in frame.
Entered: 11:26
